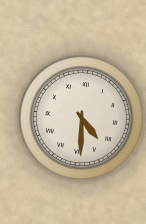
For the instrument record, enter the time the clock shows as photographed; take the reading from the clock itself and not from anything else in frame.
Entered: 4:29
